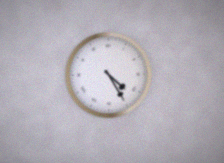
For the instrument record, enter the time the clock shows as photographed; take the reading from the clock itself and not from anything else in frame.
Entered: 4:25
